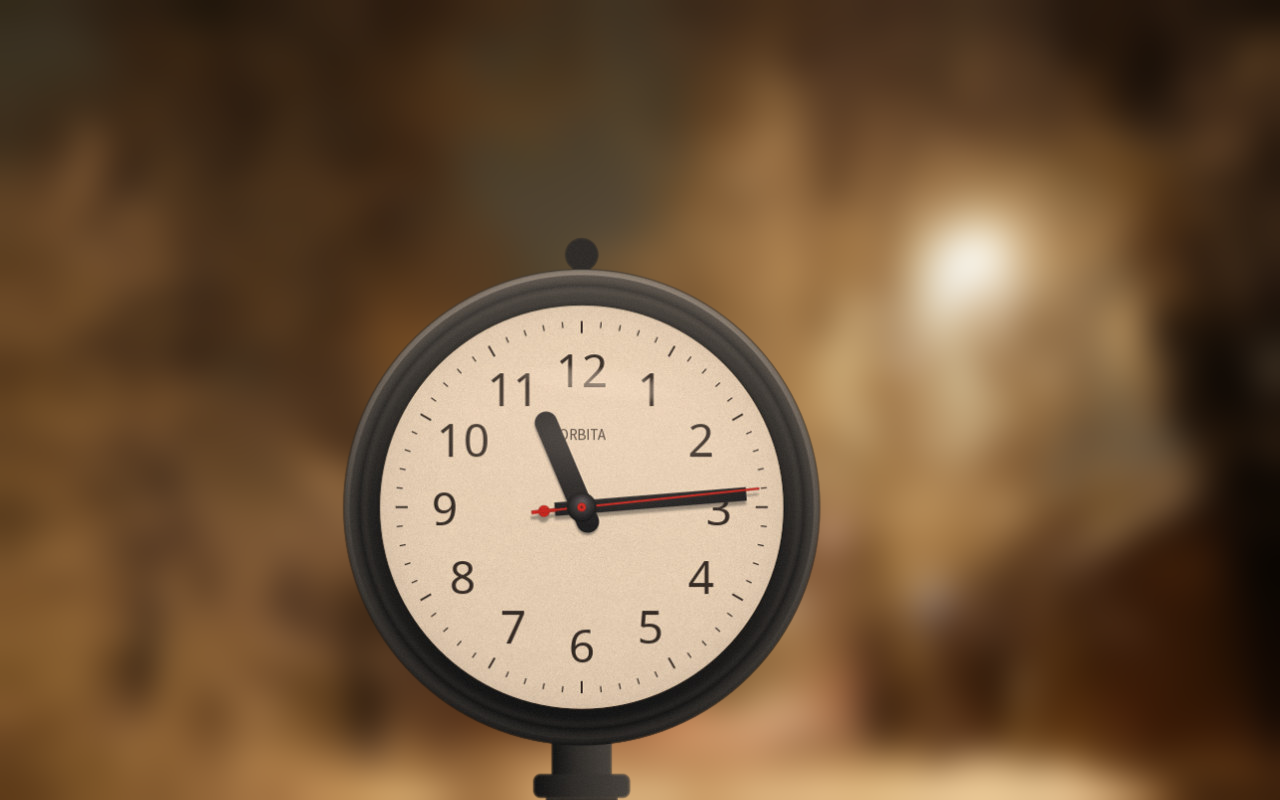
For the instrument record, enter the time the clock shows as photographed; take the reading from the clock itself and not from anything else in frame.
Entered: 11:14:14
